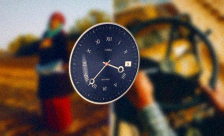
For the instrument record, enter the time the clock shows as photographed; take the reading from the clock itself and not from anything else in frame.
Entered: 3:37
